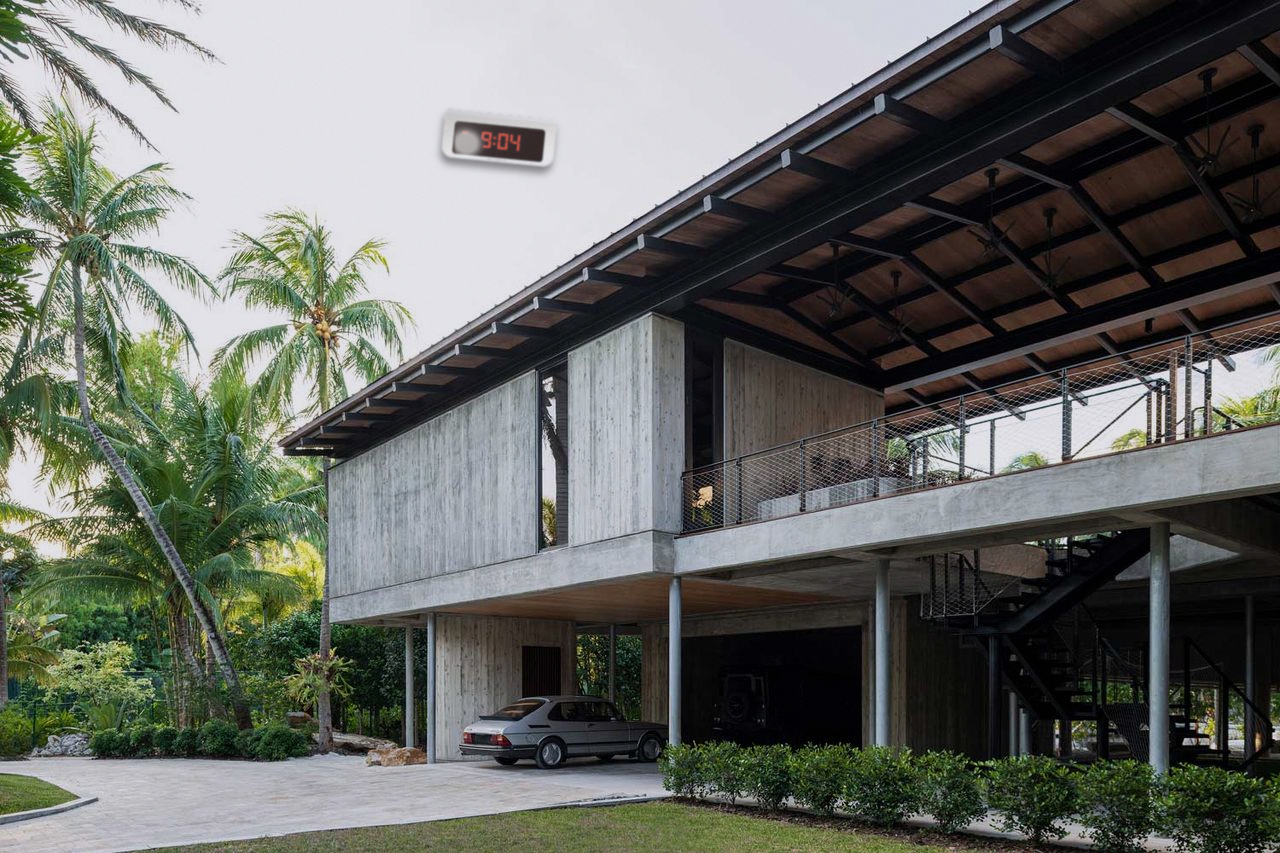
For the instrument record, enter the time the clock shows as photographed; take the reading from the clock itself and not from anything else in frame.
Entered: 9:04
